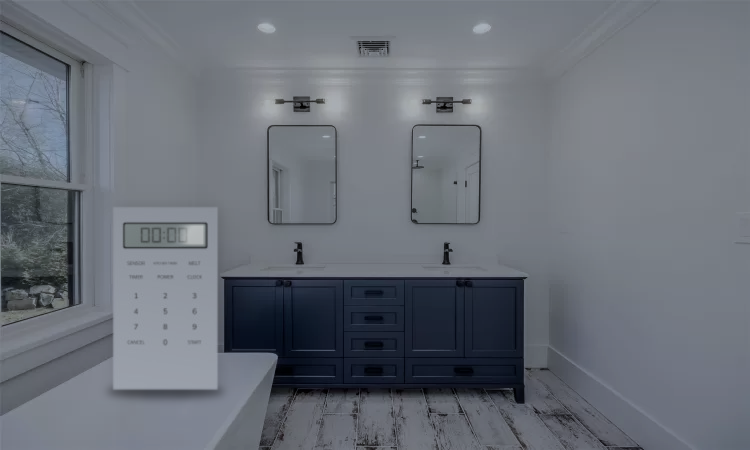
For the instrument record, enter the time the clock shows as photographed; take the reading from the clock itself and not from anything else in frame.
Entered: 0:00
